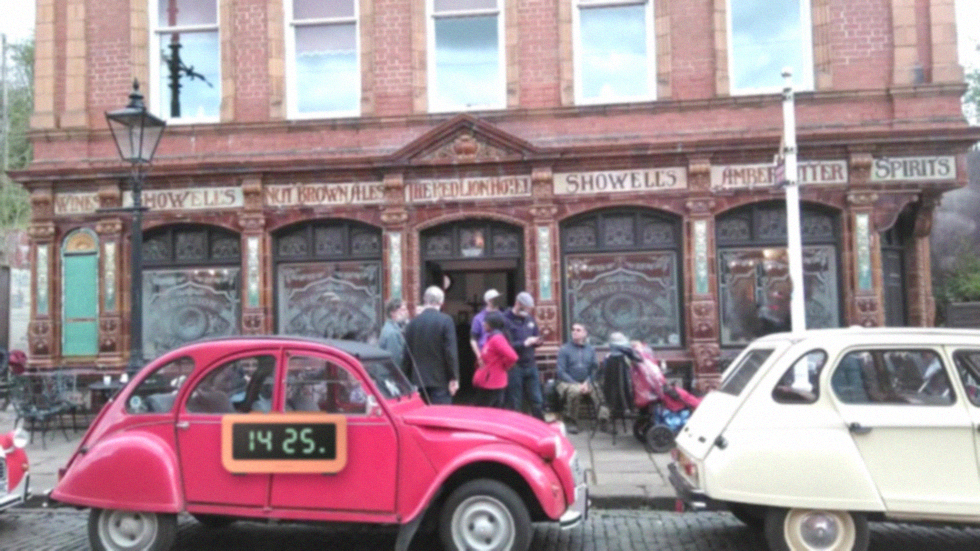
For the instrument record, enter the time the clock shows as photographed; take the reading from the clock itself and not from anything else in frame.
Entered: 14:25
